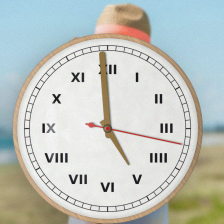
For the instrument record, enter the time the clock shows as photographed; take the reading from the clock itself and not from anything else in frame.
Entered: 4:59:17
